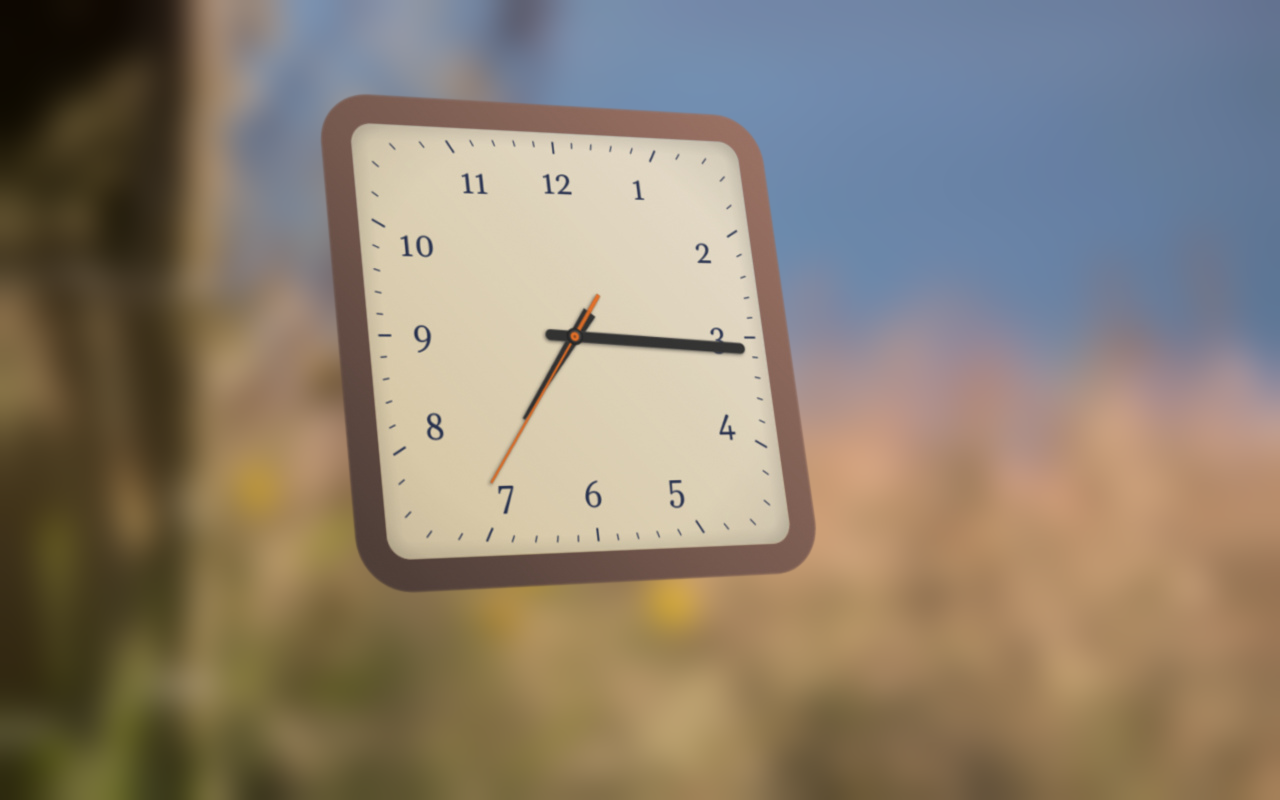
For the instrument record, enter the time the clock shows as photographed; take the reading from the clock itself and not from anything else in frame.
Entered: 7:15:36
